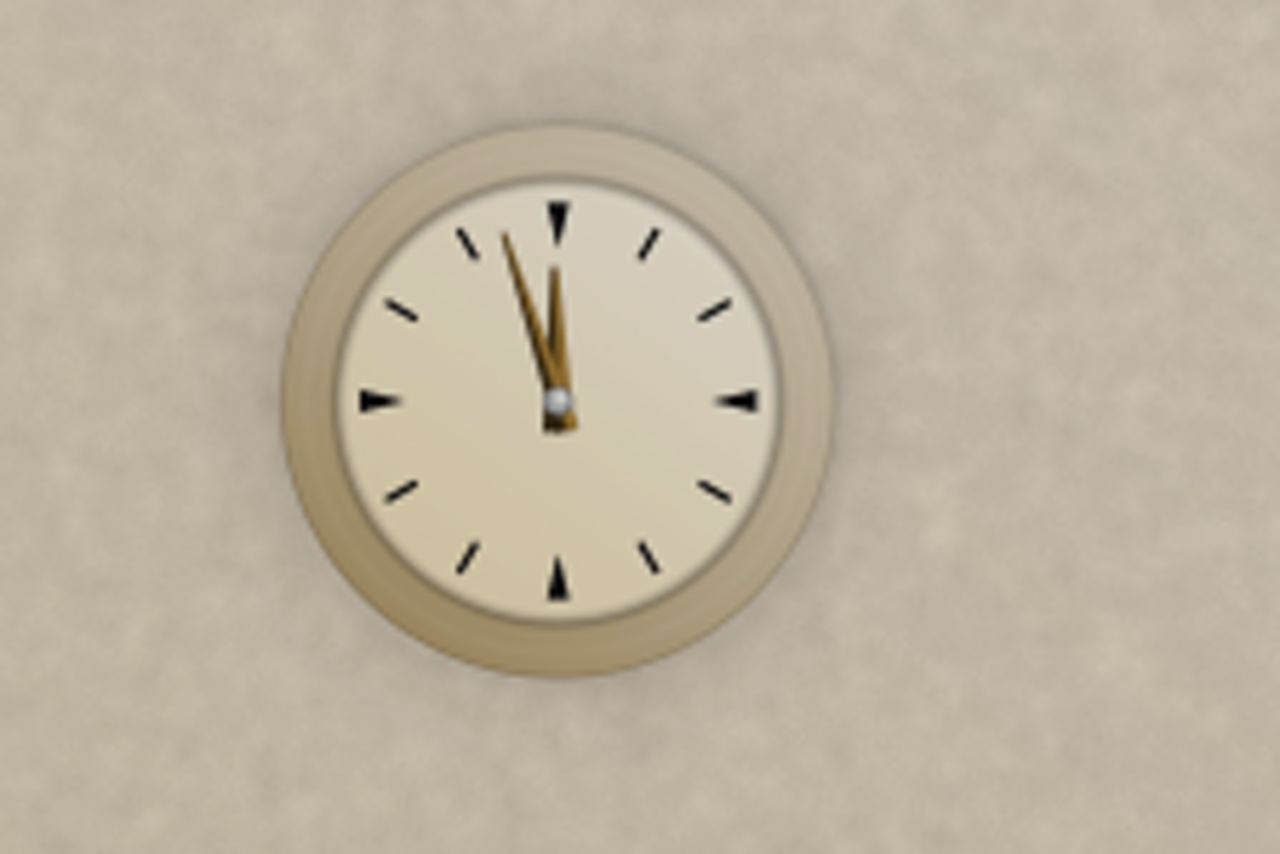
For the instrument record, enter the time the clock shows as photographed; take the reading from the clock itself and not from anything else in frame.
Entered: 11:57
